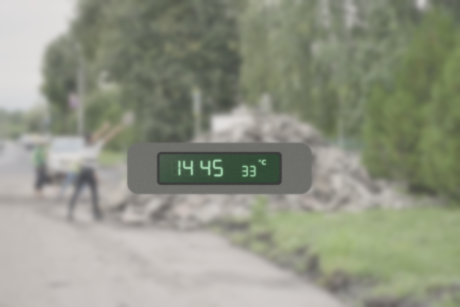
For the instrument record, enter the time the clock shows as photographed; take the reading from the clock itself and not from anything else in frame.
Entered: 14:45
